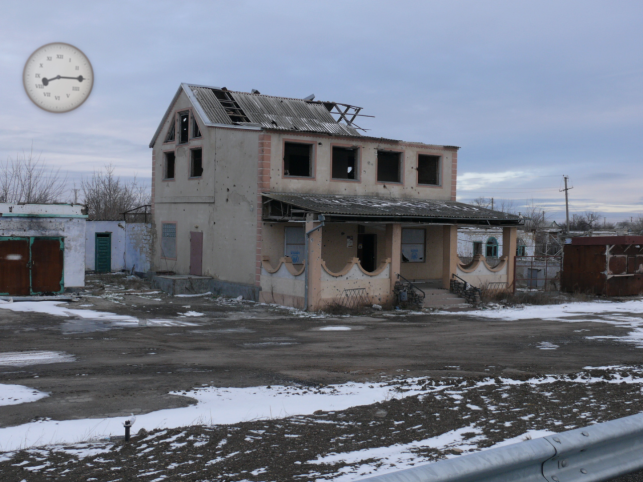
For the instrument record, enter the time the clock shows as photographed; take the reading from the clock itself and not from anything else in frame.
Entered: 8:15
